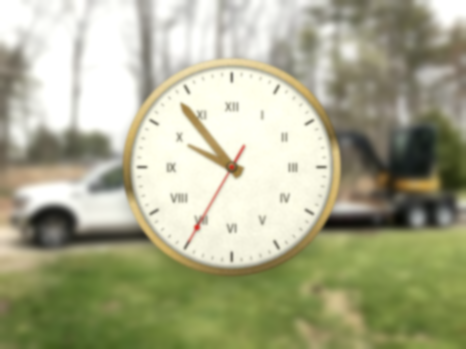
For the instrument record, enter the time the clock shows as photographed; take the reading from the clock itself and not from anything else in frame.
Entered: 9:53:35
